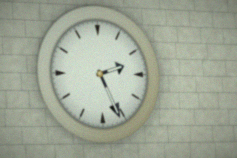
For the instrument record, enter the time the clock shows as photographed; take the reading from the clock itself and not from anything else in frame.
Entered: 2:26
